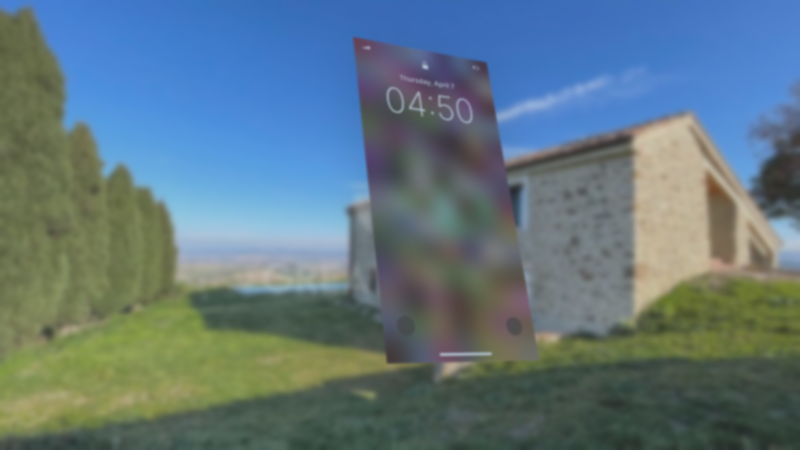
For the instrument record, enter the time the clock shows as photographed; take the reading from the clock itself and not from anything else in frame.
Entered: 4:50
